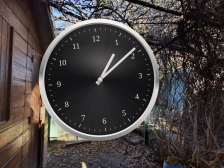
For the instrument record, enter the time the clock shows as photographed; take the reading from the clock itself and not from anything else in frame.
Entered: 1:09
